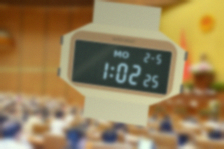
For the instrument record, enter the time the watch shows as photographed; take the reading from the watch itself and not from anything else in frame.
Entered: 1:02:25
